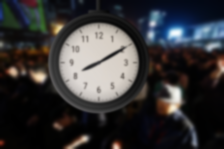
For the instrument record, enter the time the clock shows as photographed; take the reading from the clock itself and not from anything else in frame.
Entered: 8:10
